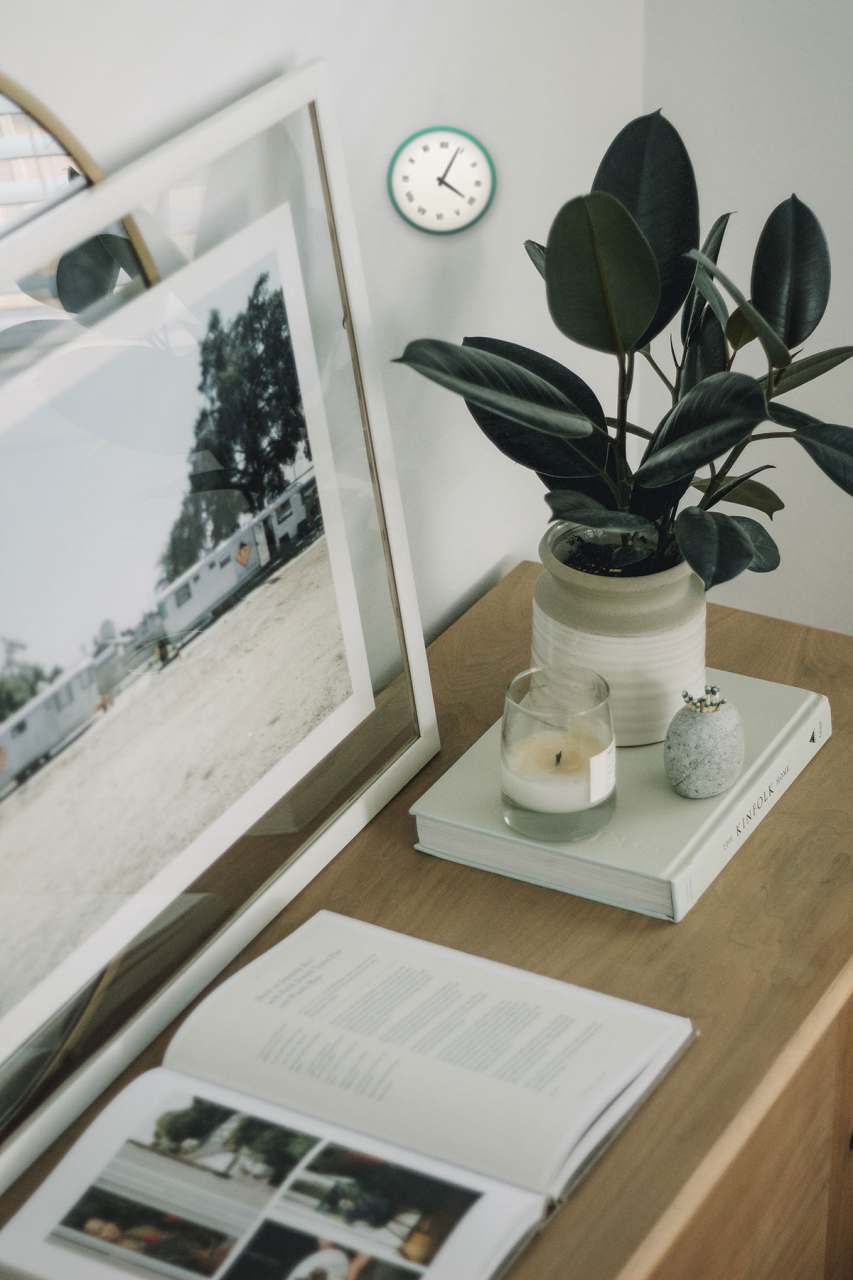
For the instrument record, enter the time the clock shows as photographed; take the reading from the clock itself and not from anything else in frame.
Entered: 4:04
